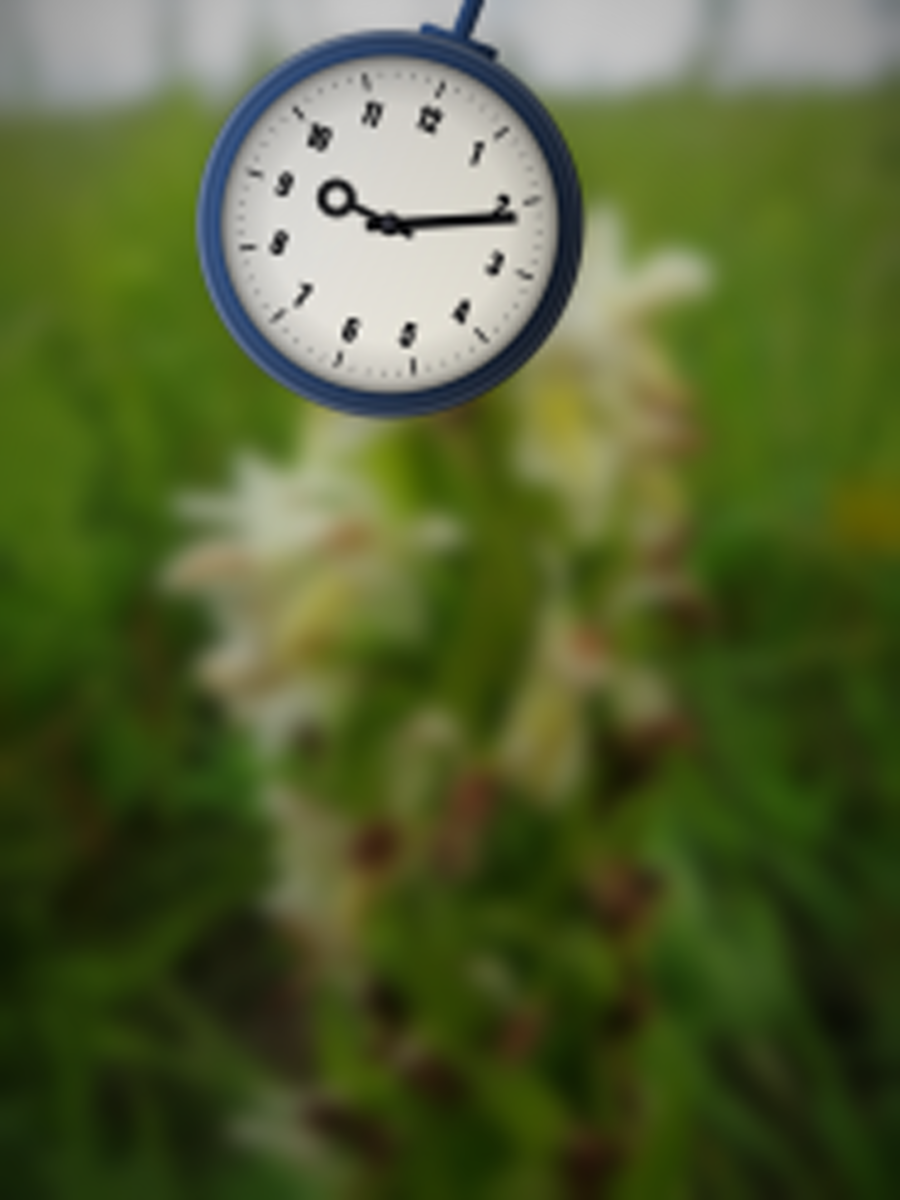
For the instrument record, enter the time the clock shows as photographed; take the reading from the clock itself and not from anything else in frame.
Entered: 9:11
